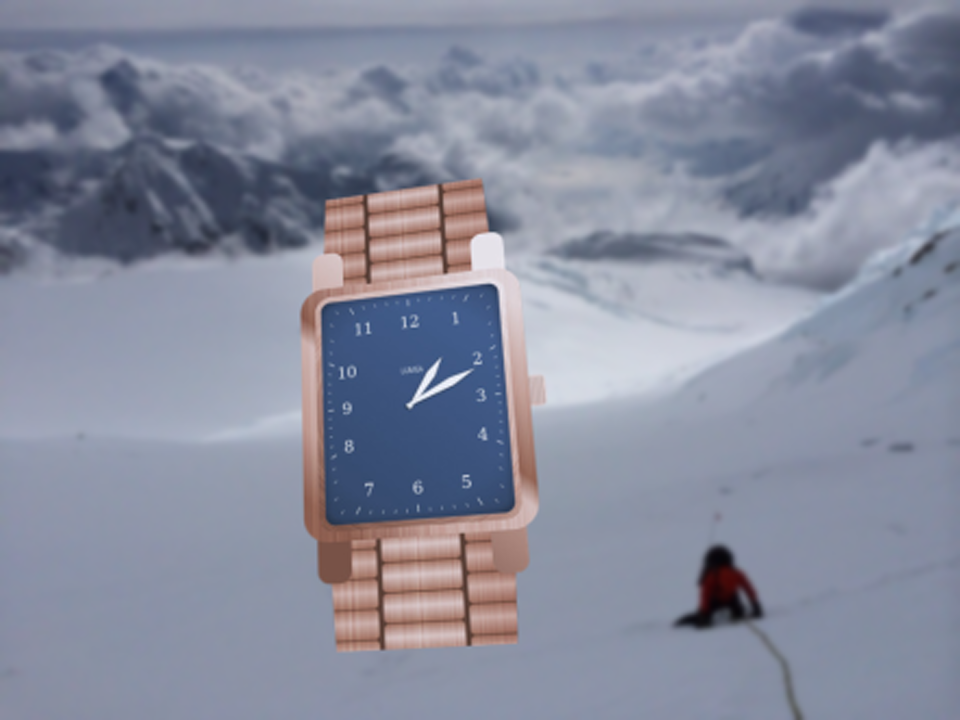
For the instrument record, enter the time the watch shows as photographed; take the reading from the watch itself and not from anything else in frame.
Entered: 1:11
